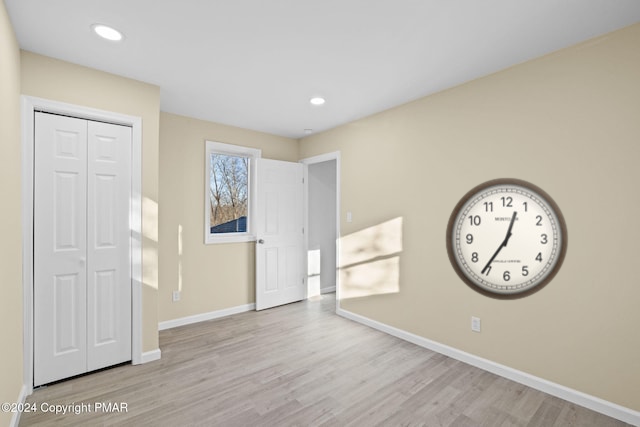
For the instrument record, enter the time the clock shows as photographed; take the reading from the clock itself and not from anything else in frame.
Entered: 12:36
